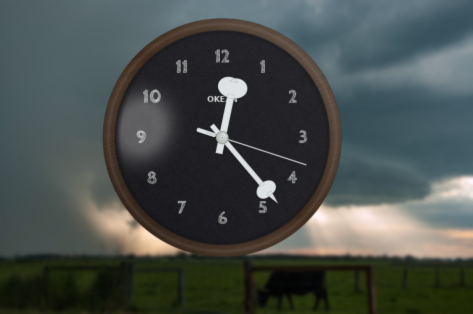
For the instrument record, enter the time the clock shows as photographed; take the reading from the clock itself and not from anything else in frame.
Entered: 12:23:18
